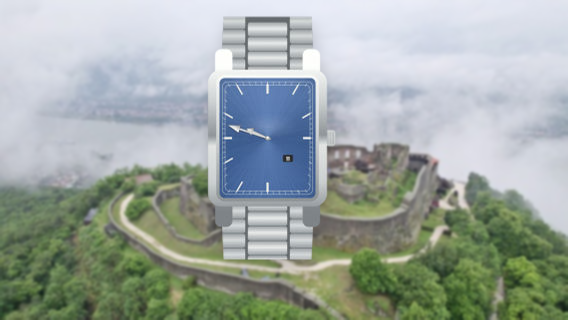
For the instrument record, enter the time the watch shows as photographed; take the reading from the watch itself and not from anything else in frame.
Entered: 9:48
